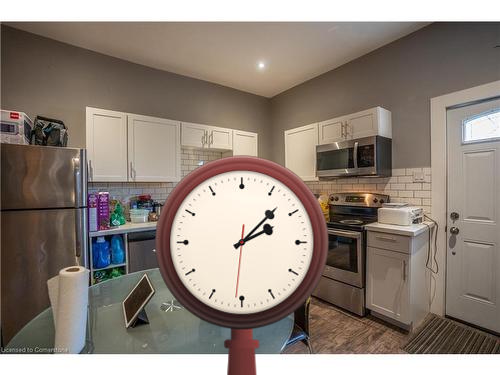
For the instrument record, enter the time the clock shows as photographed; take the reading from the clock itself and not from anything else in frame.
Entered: 2:07:31
